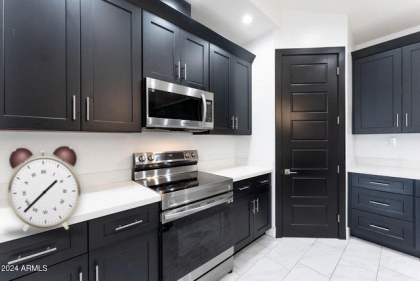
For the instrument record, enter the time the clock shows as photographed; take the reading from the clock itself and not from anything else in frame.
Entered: 1:38
